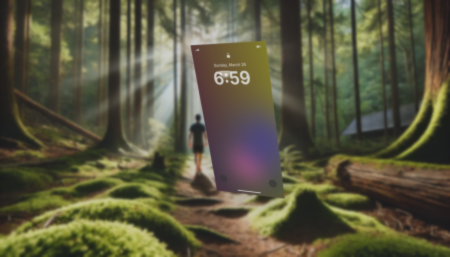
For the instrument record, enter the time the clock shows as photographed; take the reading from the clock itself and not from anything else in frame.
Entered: 6:59
